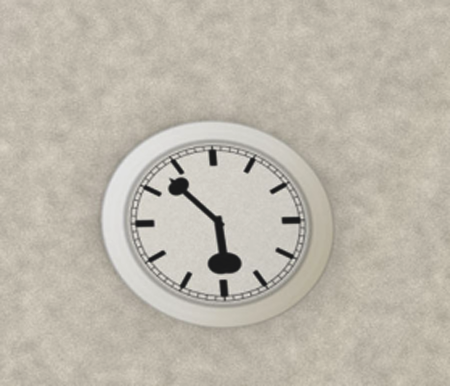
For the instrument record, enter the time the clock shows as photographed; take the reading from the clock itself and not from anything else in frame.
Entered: 5:53
